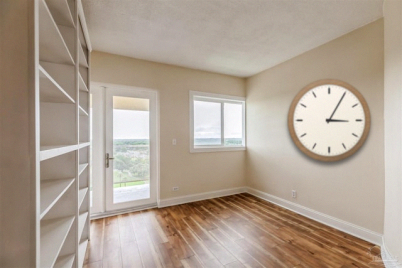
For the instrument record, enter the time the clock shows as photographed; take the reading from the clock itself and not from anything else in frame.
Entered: 3:05
